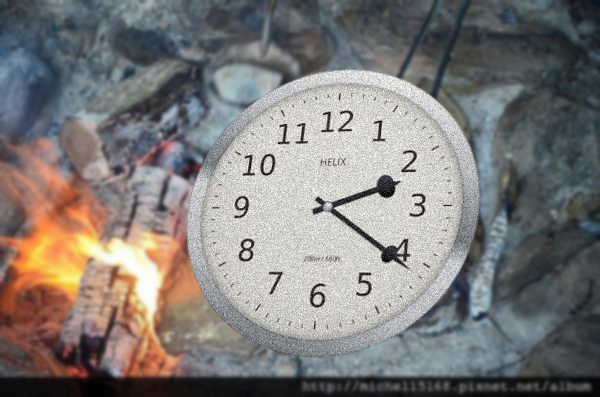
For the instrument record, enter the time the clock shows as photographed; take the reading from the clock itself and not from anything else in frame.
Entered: 2:21
